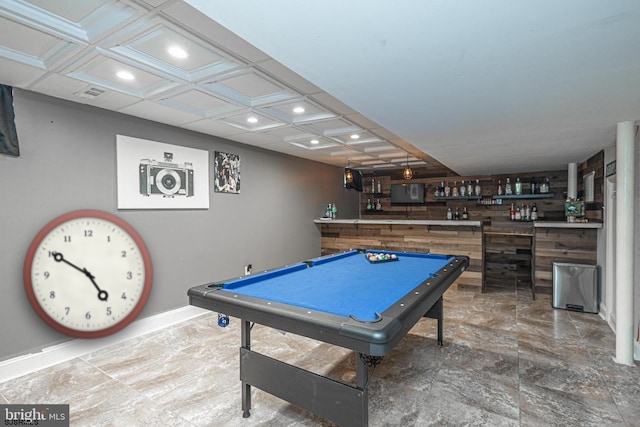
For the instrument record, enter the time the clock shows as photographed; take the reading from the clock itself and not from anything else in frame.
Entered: 4:50
